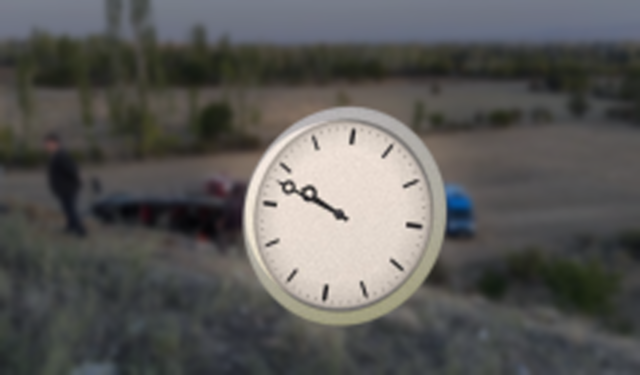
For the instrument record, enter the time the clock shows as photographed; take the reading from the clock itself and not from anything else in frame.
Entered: 9:48
